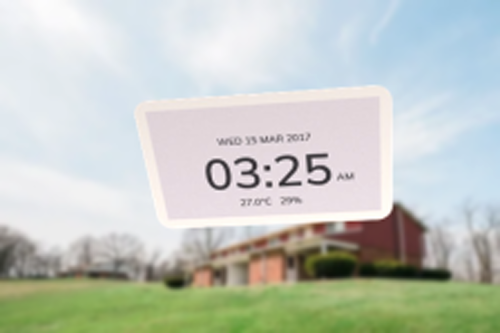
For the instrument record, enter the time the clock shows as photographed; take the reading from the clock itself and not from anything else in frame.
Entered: 3:25
